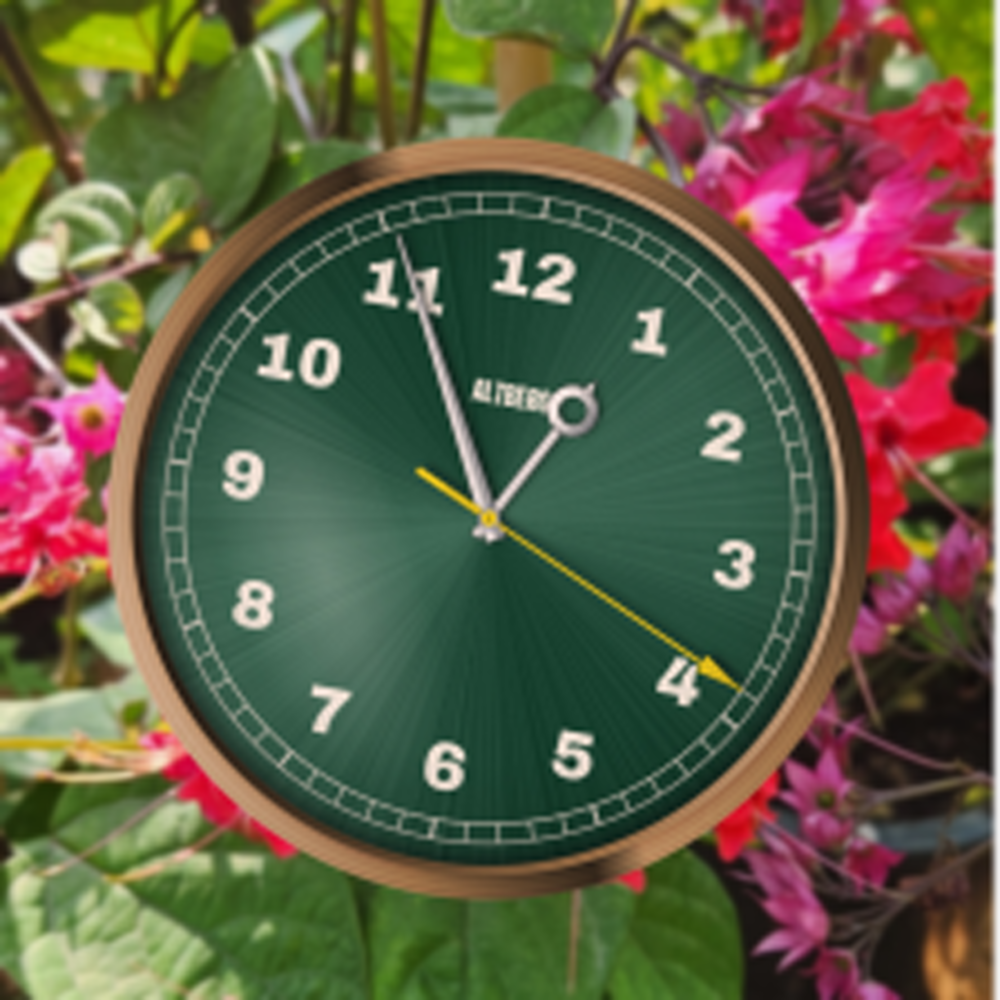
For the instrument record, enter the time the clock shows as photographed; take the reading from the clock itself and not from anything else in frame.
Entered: 12:55:19
